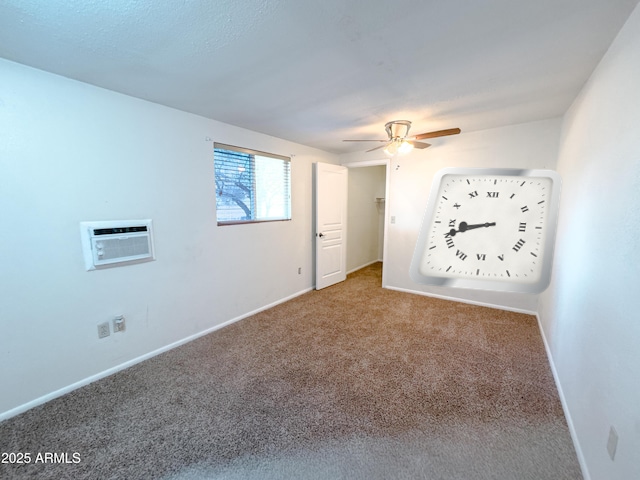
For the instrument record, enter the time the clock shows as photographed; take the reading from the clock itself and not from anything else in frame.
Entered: 8:42
